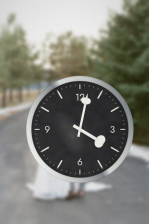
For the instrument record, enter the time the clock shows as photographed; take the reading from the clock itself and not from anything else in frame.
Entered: 4:02
